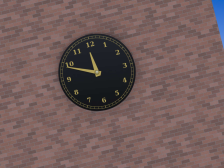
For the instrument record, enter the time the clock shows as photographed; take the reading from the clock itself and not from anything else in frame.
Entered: 11:49
